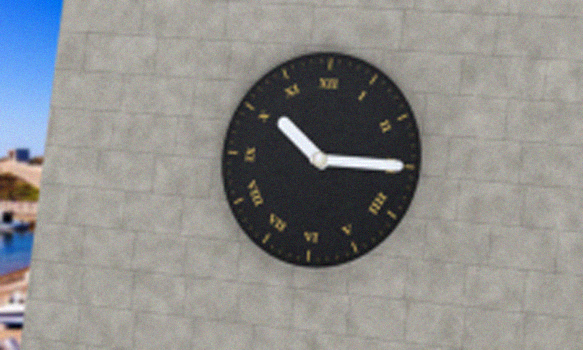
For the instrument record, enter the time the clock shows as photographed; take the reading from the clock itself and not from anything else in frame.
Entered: 10:15
